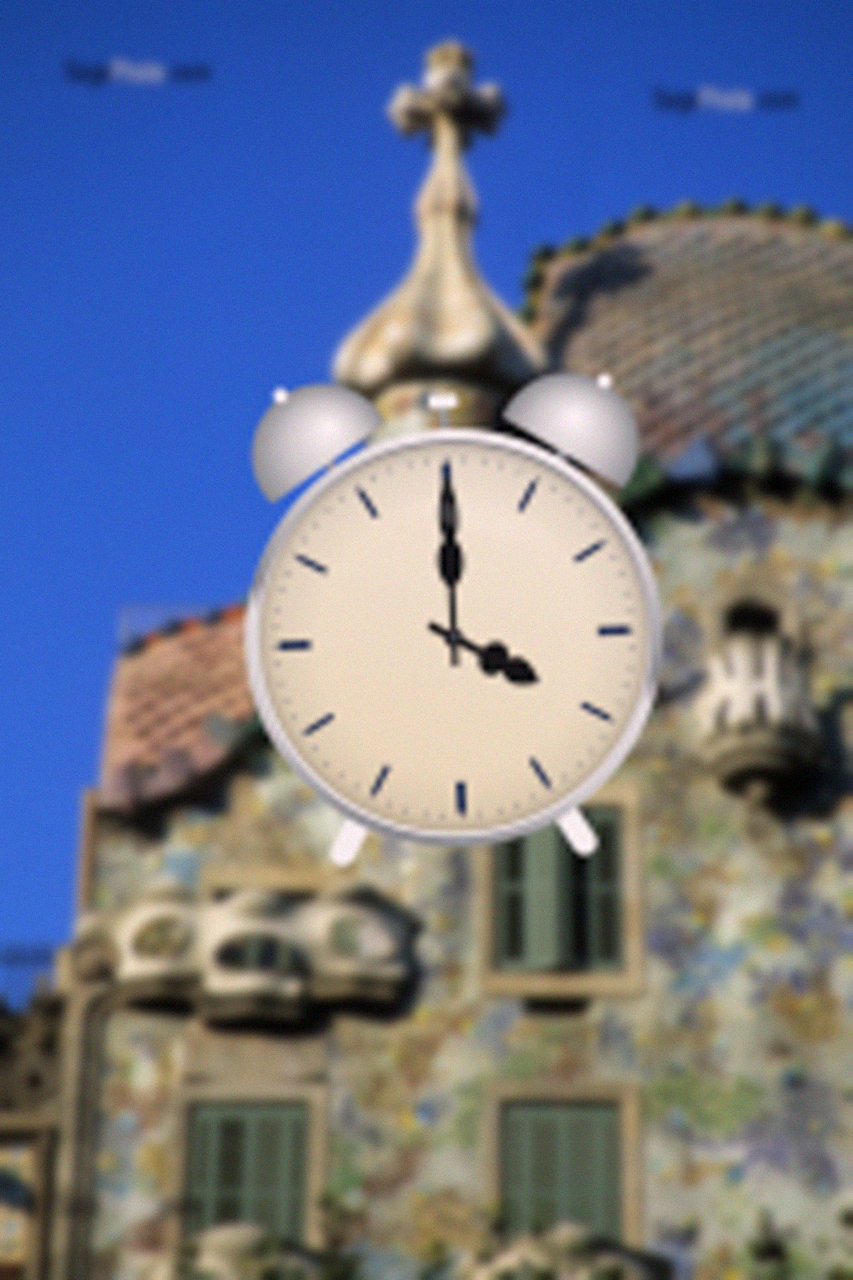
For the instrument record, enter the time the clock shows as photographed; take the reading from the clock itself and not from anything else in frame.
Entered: 4:00
